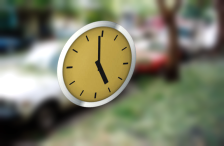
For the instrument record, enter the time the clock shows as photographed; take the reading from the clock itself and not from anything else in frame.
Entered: 4:59
